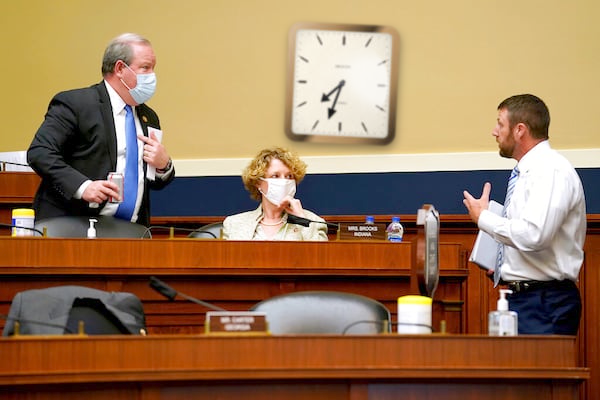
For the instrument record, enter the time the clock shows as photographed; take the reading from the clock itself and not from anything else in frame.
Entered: 7:33
